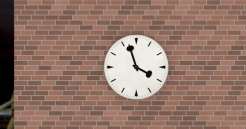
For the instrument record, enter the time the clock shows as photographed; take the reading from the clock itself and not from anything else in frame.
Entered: 3:57
